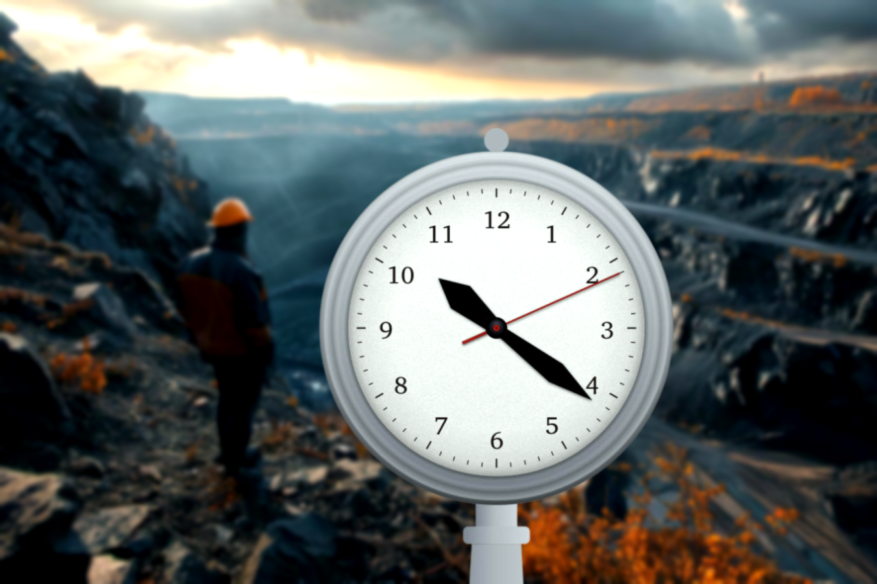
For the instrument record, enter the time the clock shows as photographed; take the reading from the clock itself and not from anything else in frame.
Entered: 10:21:11
